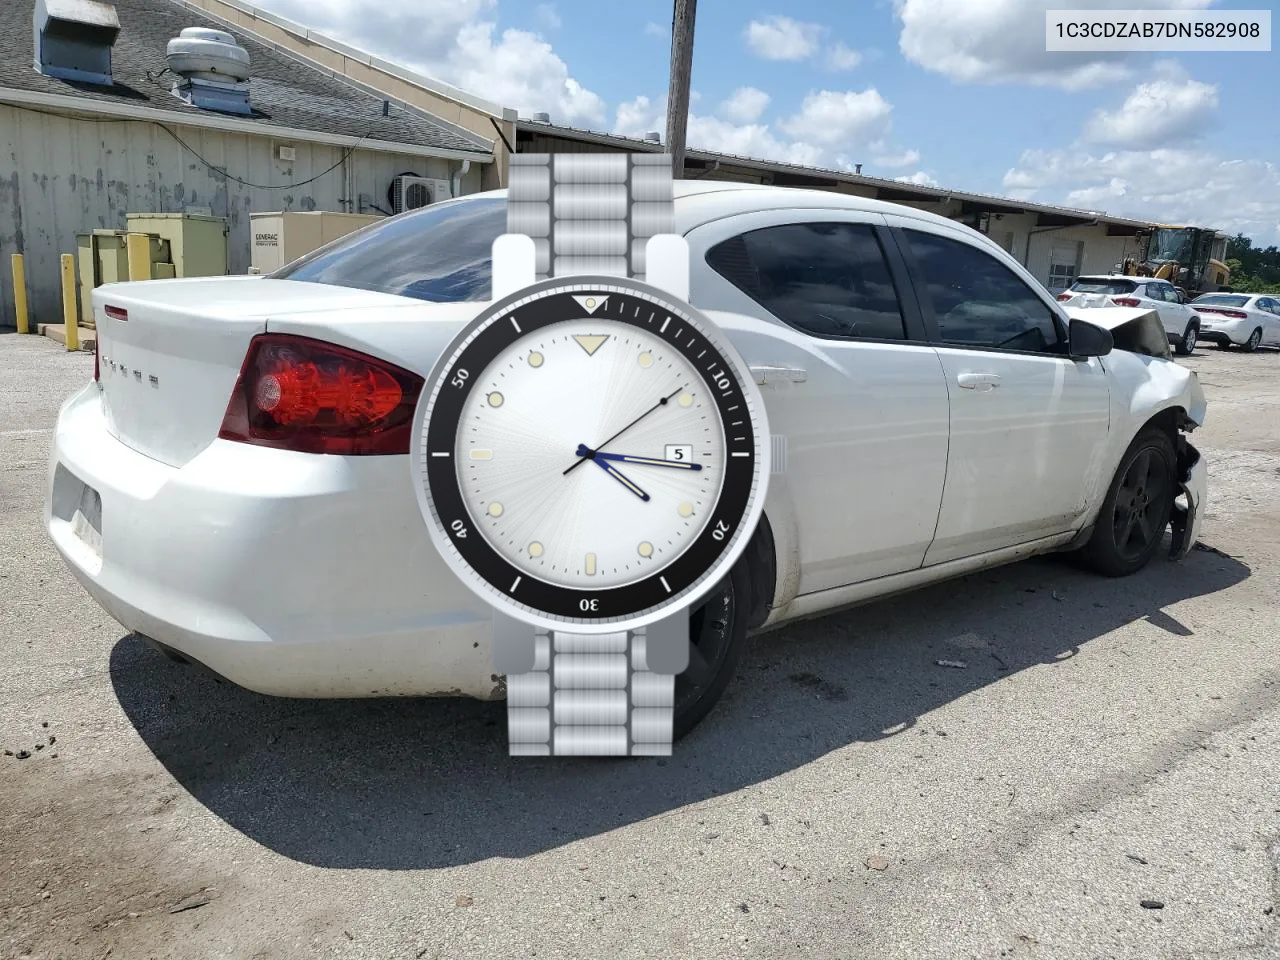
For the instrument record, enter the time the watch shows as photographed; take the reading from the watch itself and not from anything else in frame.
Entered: 4:16:09
